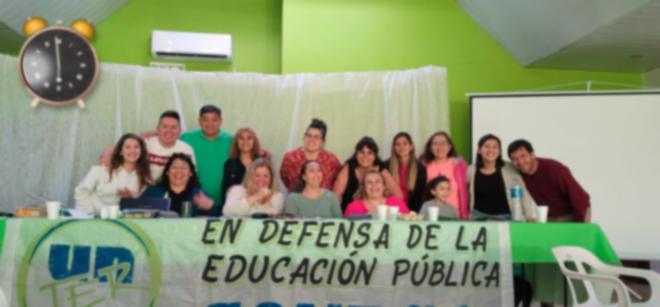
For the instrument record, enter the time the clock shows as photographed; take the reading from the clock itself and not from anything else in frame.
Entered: 5:59
